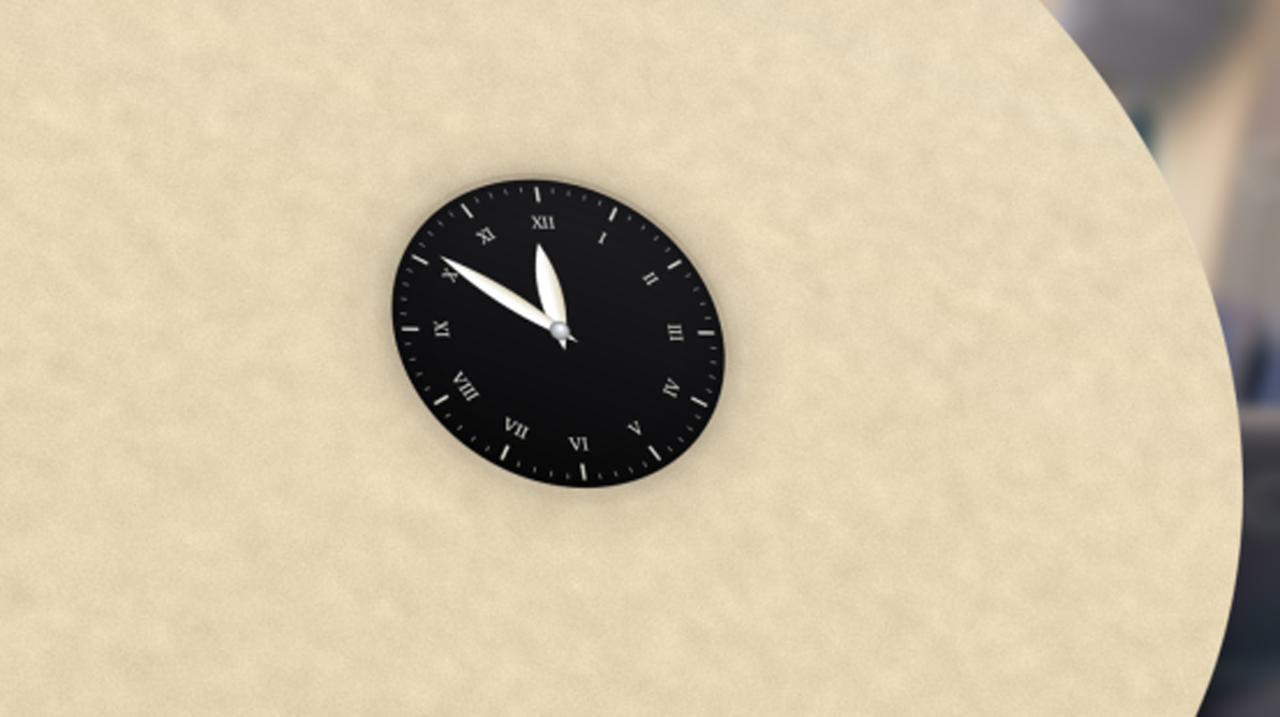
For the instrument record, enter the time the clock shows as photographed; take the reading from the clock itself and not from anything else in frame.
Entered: 11:51
